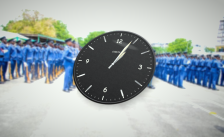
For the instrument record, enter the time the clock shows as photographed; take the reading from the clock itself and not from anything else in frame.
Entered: 1:04
